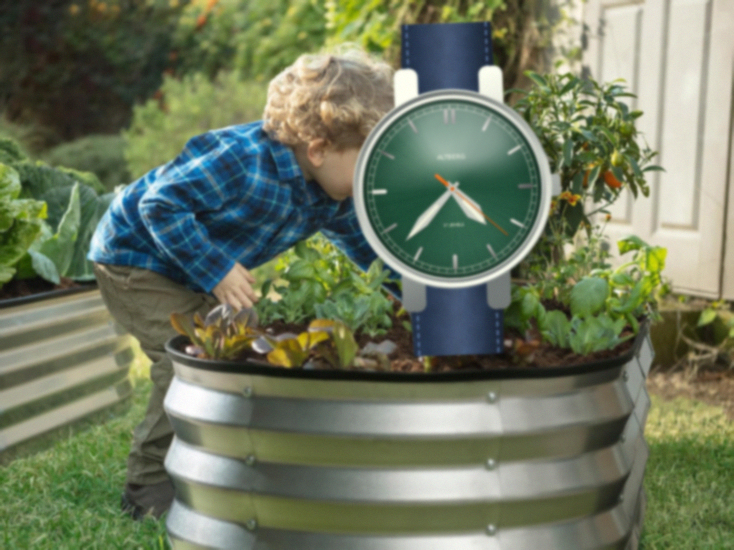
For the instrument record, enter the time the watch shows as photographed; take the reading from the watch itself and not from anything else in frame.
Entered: 4:37:22
